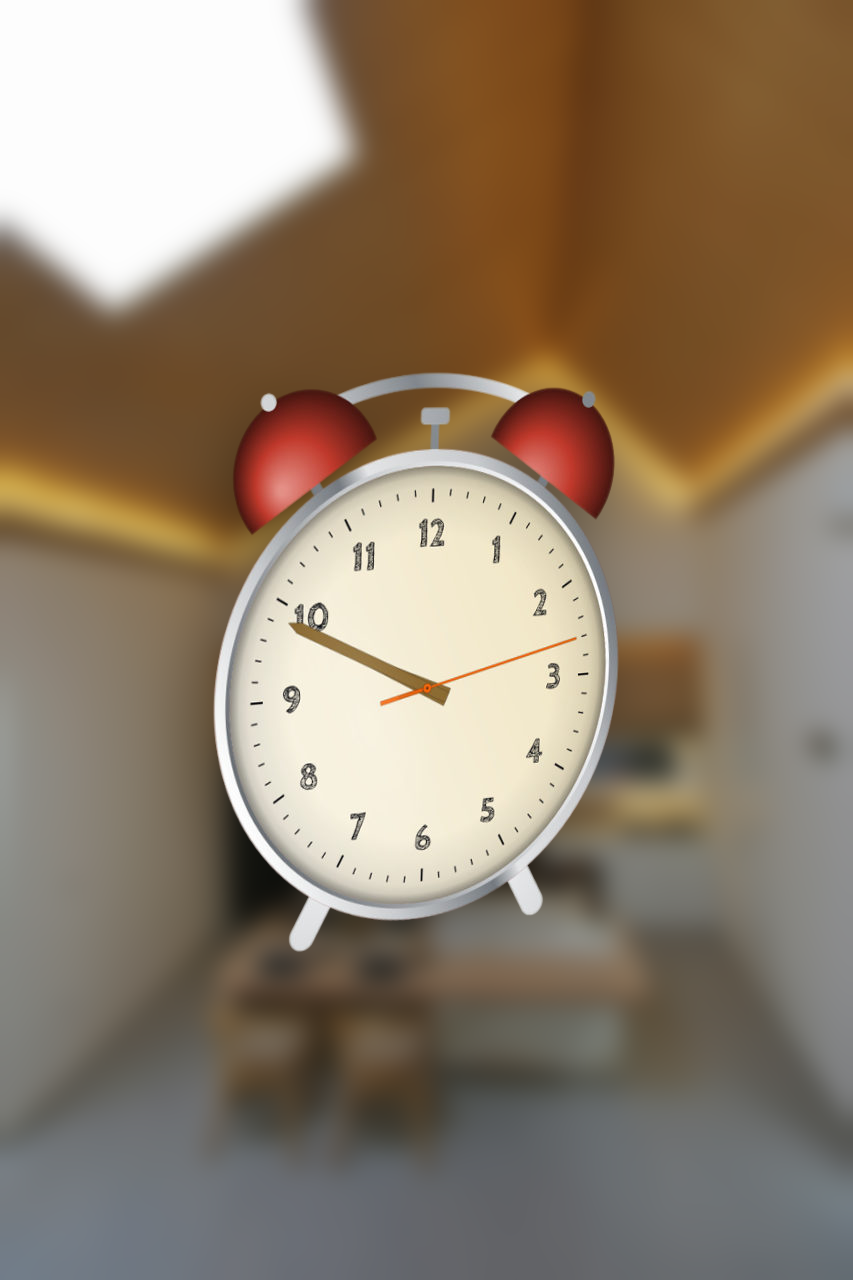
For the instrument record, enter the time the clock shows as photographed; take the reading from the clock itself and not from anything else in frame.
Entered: 9:49:13
